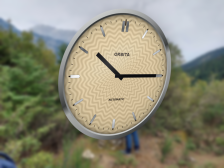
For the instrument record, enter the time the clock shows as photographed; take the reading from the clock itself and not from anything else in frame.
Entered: 10:15
